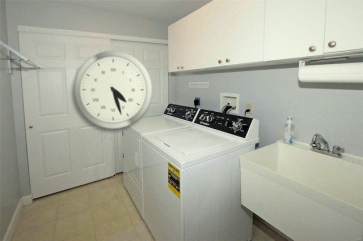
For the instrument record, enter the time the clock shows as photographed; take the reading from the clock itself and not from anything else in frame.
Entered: 4:27
